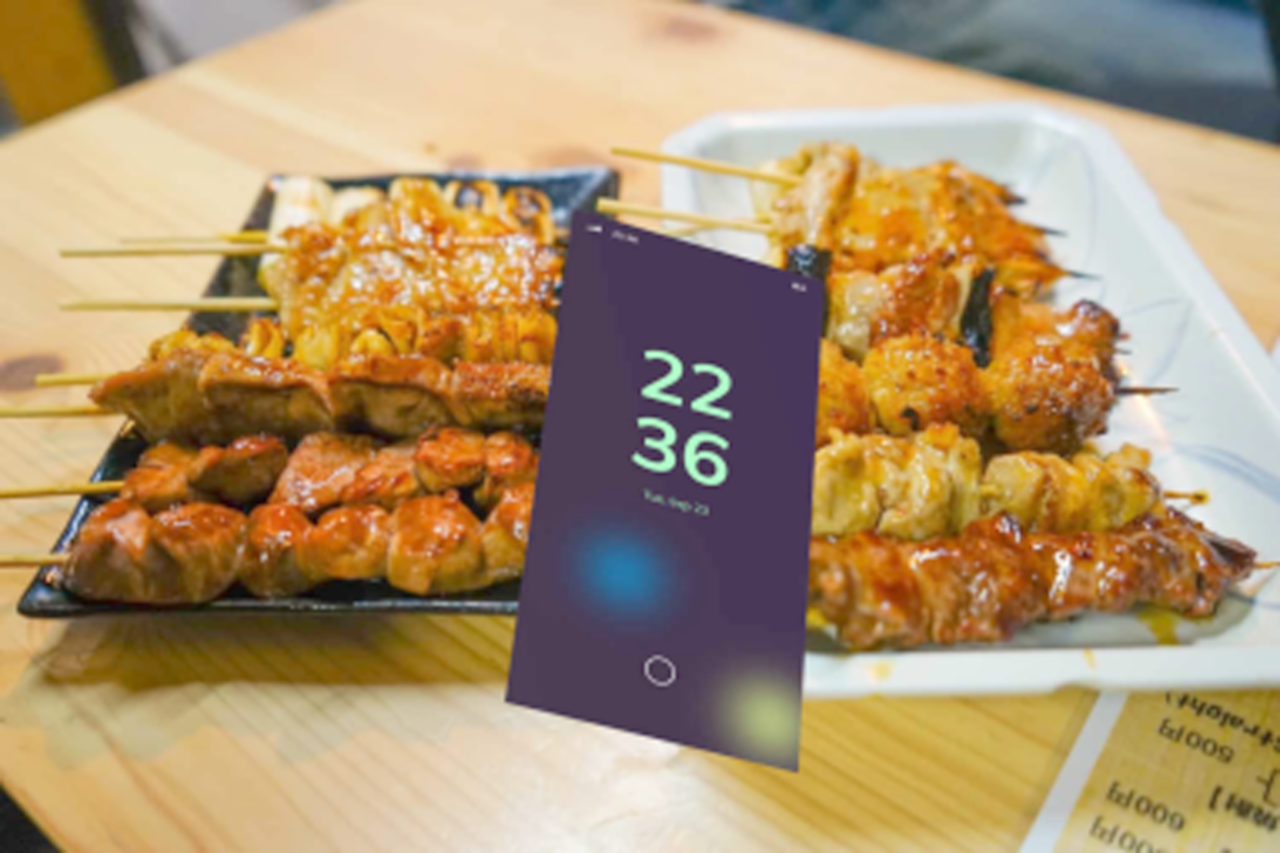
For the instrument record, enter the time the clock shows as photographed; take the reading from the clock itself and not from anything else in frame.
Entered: 22:36
